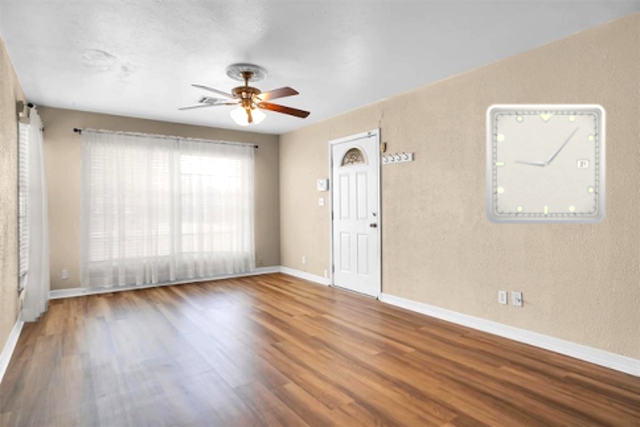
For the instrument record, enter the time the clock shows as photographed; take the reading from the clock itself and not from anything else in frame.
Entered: 9:07
